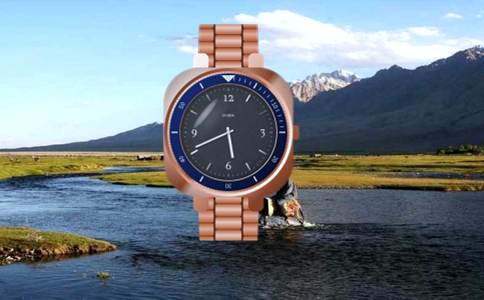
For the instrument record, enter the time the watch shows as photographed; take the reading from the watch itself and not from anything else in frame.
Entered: 5:41
